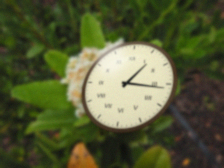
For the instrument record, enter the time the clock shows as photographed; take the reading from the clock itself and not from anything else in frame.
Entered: 1:16
